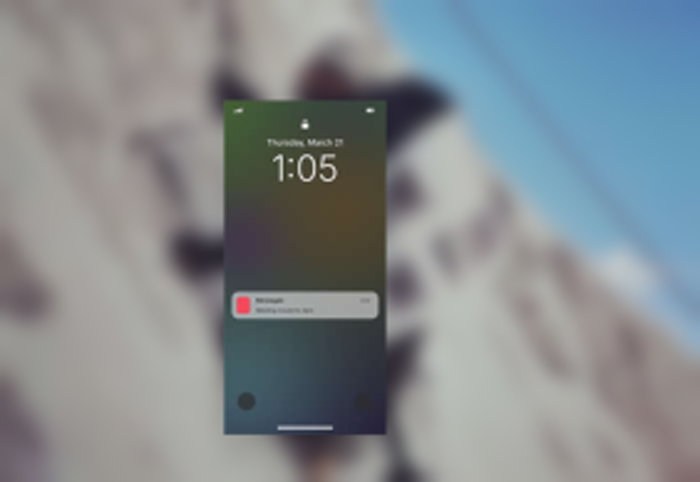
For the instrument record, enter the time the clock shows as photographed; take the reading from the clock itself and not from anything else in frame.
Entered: 1:05
